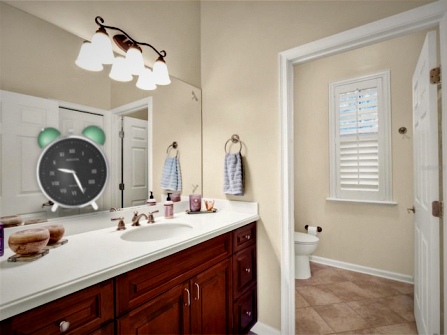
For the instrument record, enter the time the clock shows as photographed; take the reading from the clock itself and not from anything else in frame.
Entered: 9:26
